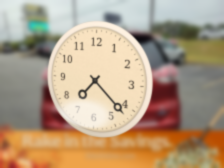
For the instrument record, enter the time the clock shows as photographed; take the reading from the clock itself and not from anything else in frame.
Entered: 7:22
